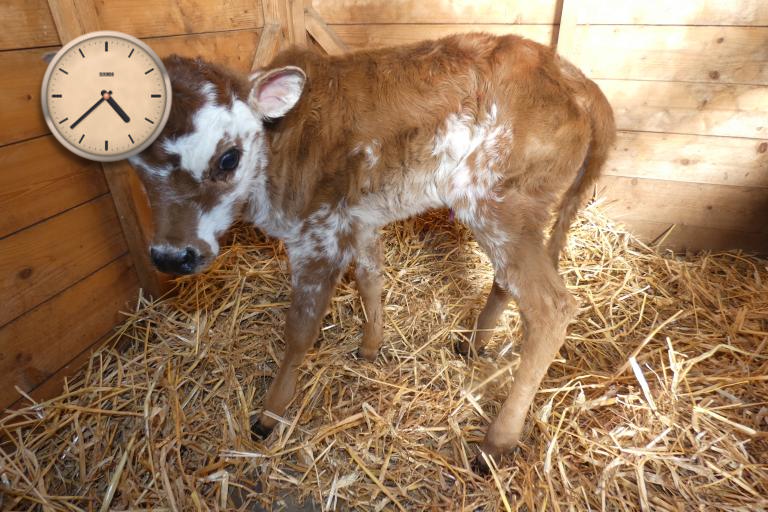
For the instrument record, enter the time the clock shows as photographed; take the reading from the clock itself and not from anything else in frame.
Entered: 4:38
